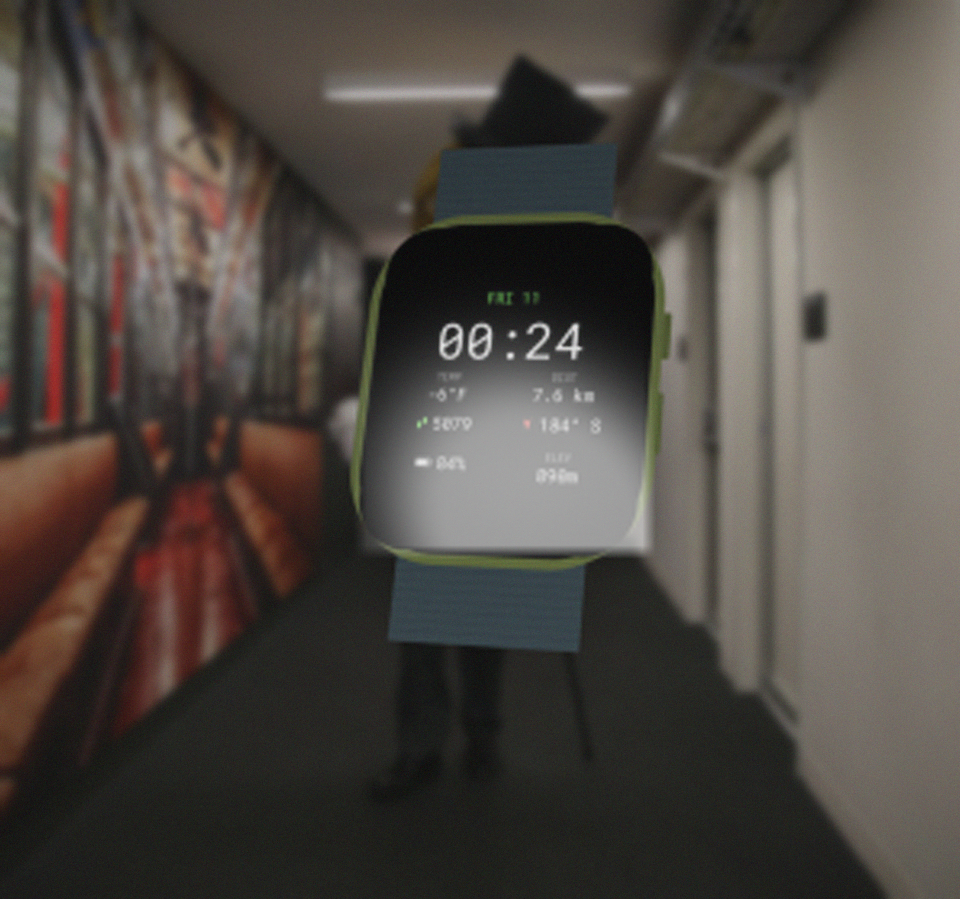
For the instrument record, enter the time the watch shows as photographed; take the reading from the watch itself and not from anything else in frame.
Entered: 0:24
